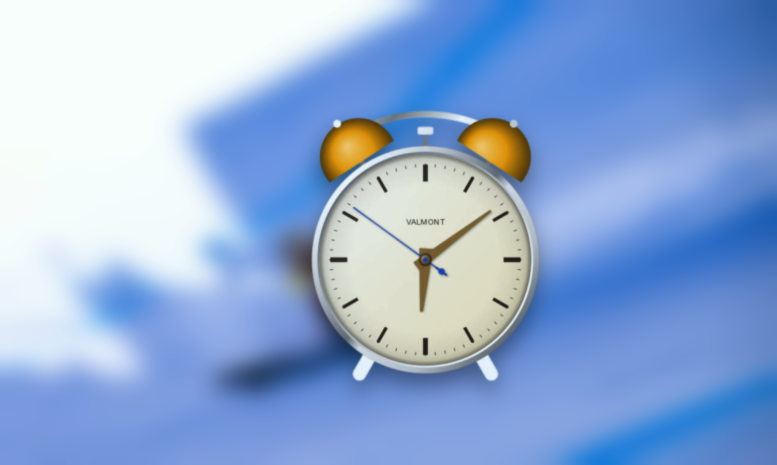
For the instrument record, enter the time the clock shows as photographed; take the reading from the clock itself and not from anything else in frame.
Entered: 6:08:51
